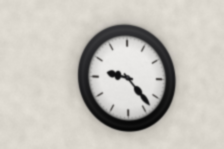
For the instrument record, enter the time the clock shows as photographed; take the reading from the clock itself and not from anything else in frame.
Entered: 9:23
